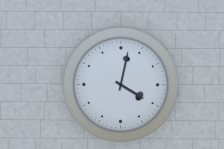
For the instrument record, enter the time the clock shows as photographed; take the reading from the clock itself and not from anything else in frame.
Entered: 4:02
